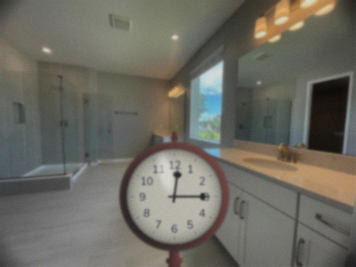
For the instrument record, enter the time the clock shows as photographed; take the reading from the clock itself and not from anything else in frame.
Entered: 12:15
